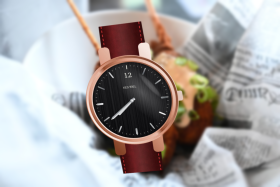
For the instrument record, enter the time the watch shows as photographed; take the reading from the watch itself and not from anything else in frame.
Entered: 7:39
